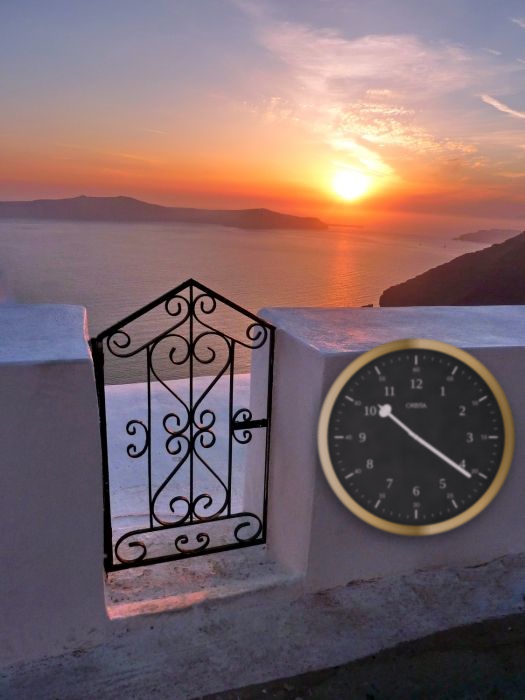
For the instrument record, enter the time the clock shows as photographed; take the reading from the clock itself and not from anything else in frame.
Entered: 10:21
